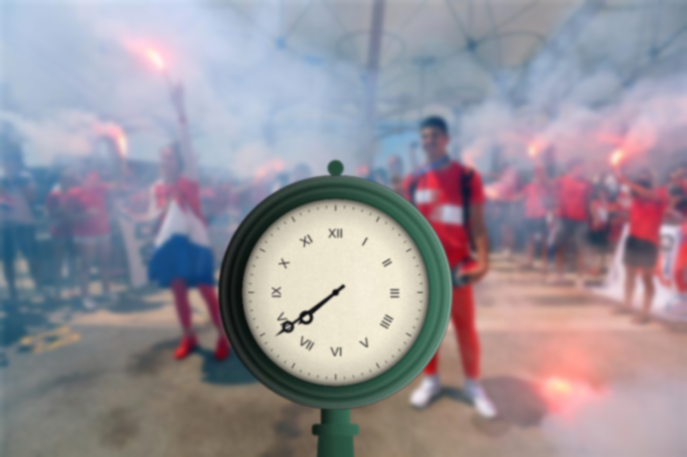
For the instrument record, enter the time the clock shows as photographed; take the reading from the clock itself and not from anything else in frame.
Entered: 7:39
